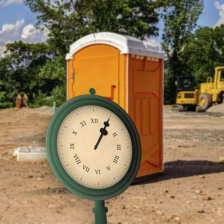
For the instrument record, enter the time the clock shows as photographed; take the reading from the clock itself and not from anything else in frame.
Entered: 1:05
